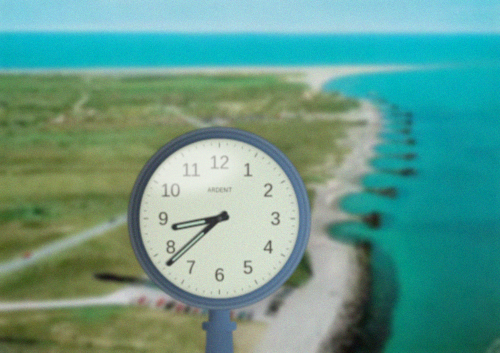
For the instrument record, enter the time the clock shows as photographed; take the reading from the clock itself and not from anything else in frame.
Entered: 8:38
